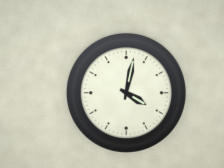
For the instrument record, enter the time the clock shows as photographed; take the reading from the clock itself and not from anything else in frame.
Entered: 4:02
